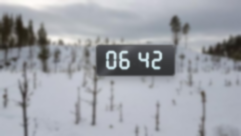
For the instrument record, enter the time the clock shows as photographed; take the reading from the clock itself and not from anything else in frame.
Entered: 6:42
